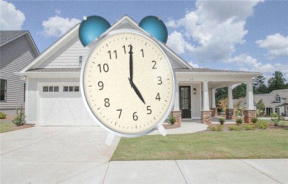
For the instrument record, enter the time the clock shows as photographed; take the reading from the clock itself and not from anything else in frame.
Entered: 5:01
